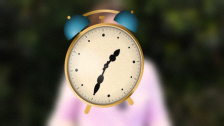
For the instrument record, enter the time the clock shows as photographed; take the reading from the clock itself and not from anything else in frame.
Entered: 1:35
